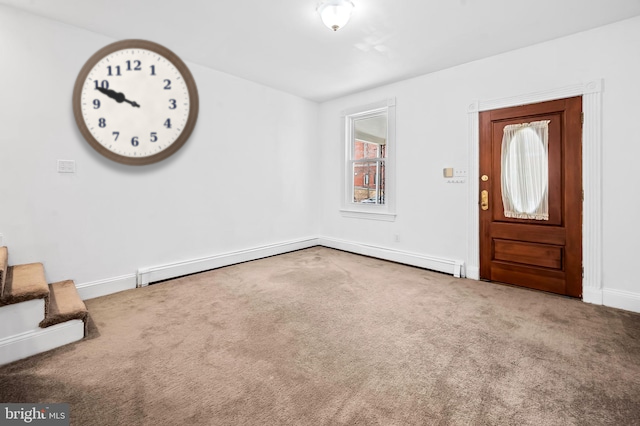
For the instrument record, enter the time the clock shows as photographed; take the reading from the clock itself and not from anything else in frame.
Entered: 9:49
